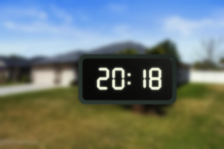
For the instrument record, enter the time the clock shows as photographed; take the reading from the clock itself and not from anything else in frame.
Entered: 20:18
